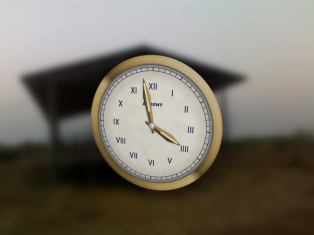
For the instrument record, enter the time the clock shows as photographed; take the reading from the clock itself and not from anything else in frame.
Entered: 3:58
